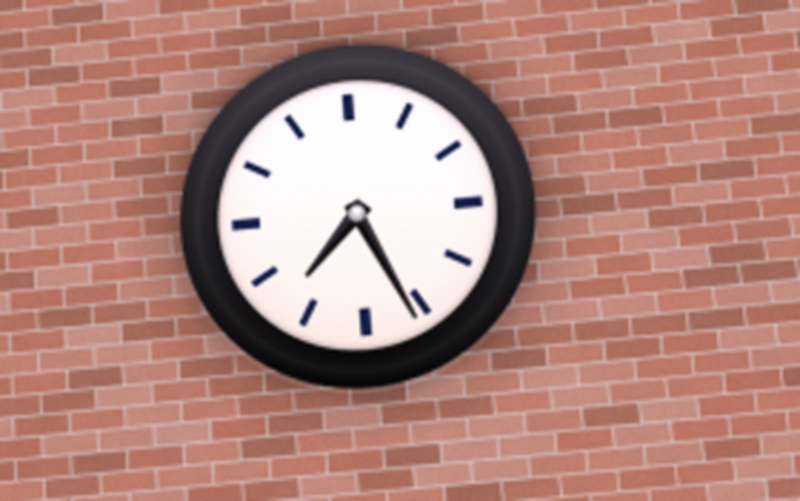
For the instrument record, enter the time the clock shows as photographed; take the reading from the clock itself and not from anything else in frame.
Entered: 7:26
